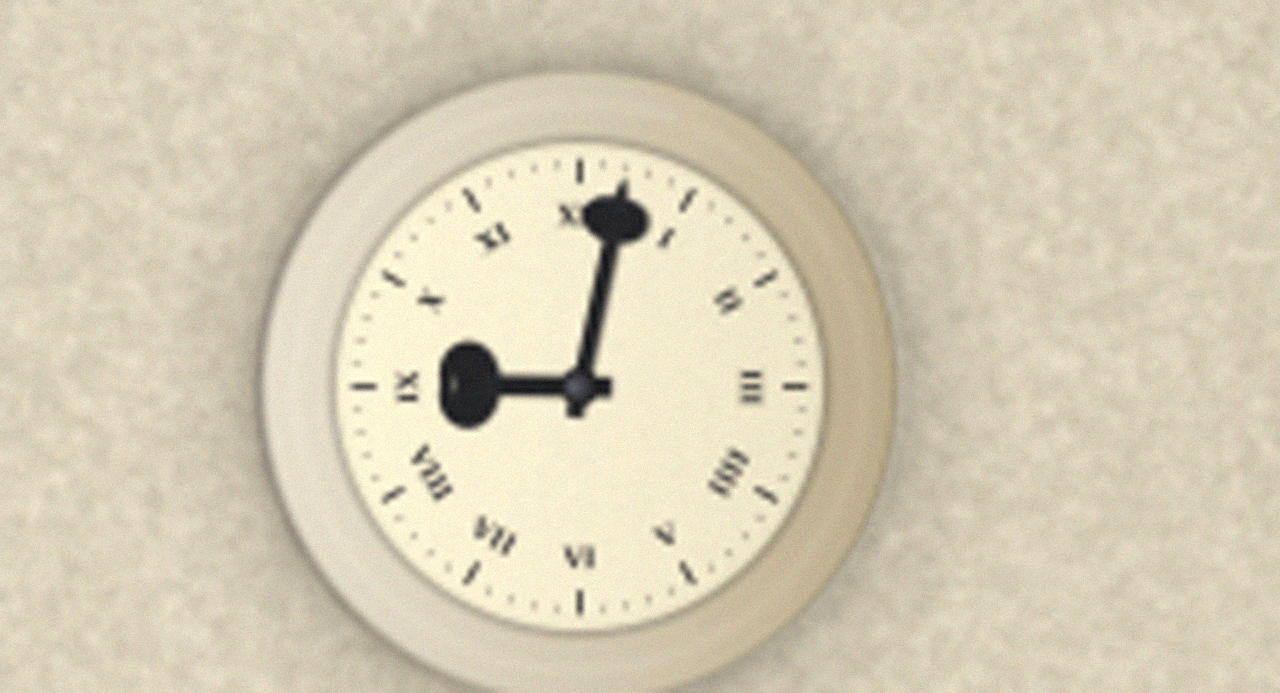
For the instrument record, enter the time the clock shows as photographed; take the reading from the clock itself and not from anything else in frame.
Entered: 9:02
